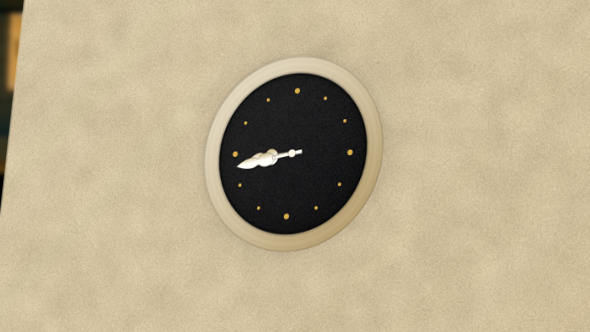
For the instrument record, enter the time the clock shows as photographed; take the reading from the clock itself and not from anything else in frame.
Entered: 8:43
